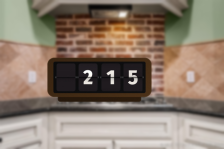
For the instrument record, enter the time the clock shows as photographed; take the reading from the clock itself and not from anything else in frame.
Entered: 2:15
